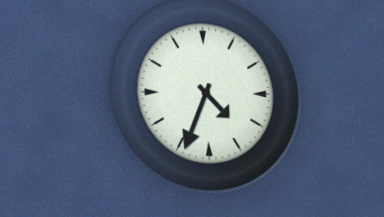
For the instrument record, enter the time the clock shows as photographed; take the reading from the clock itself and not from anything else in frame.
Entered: 4:34
